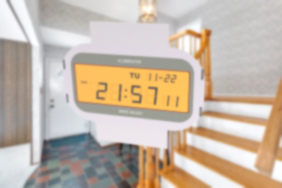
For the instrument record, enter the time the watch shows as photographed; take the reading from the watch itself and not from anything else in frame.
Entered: 21:57:11
